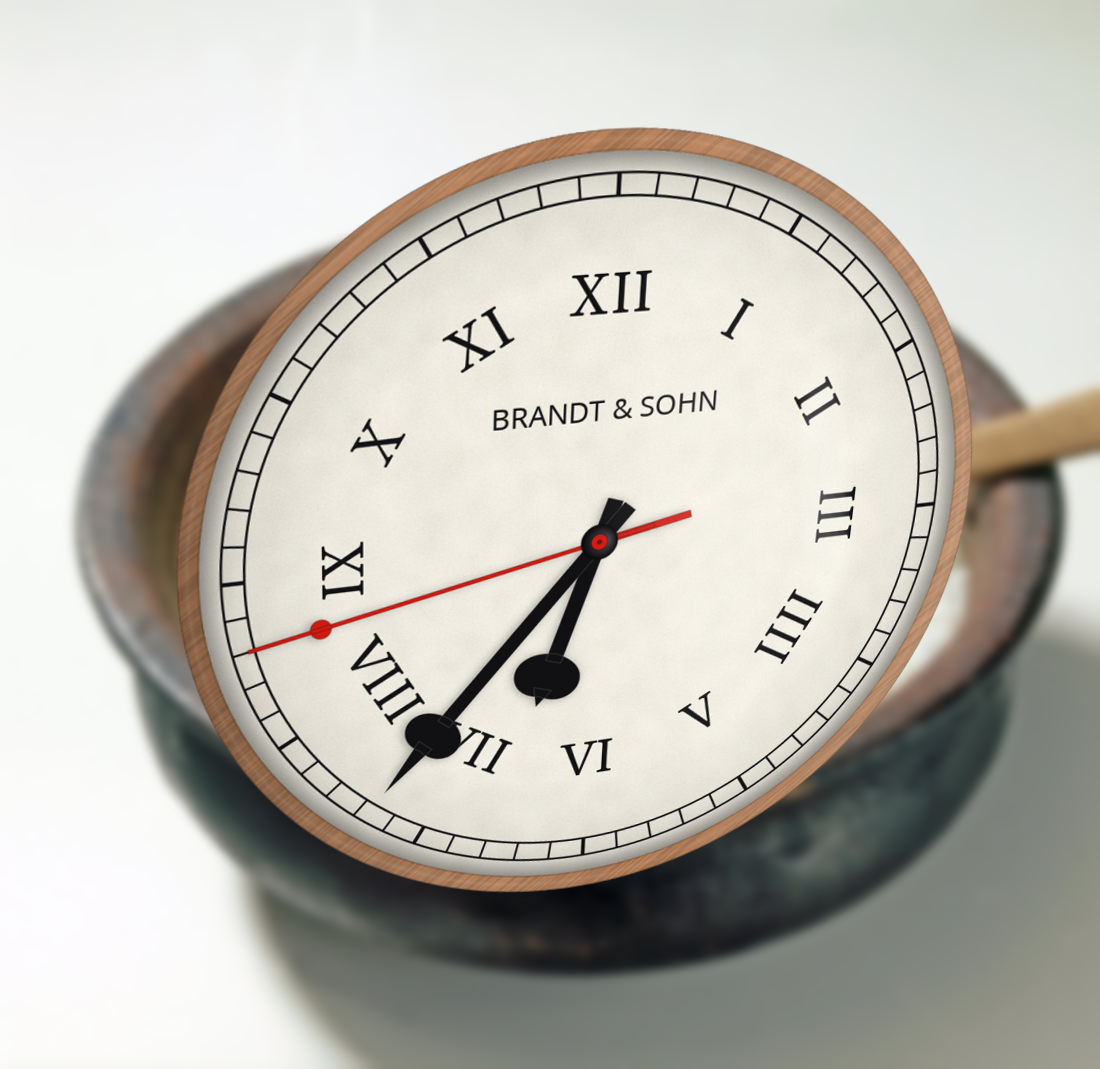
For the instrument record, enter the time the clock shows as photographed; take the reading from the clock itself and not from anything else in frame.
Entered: 6:36:43
